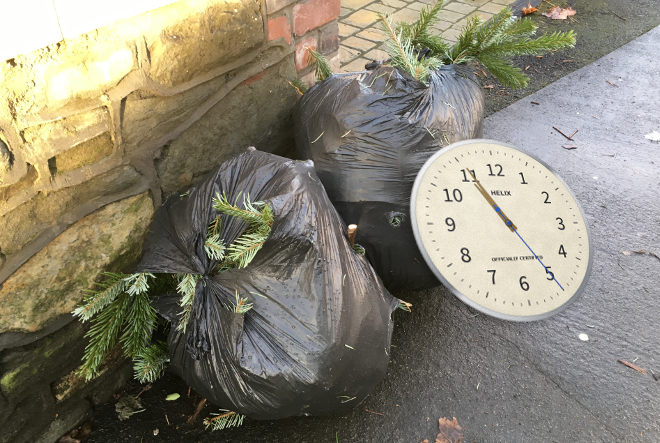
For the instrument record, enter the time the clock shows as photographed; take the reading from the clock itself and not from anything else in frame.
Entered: 10:55:25
